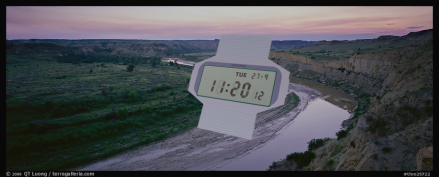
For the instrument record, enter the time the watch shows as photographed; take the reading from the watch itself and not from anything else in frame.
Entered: 11:20:12
